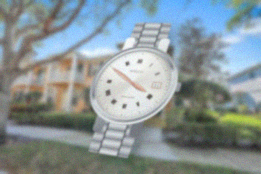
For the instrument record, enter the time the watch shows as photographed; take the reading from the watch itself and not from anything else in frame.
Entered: 3:50
